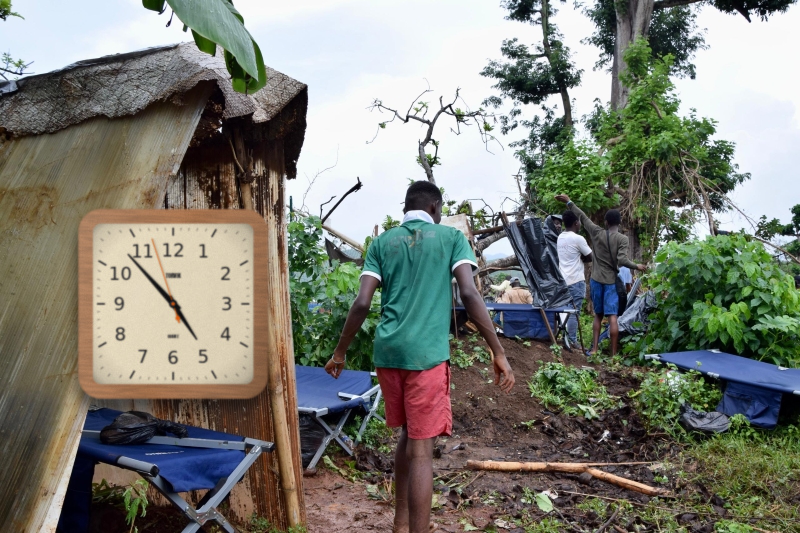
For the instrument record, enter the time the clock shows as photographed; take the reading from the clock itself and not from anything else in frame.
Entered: 4:52:57
